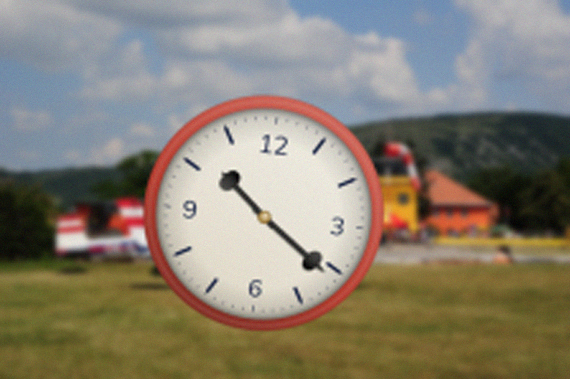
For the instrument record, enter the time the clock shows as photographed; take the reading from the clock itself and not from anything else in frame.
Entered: 10:21
